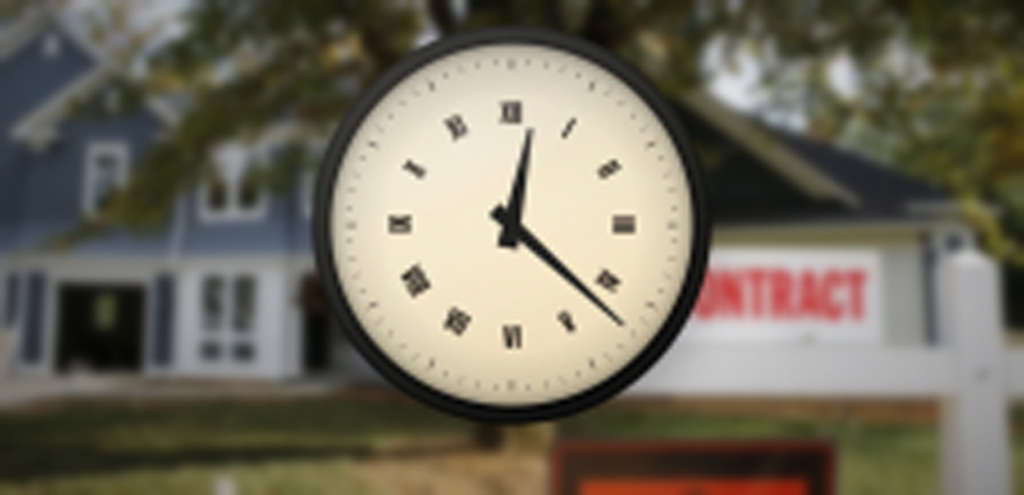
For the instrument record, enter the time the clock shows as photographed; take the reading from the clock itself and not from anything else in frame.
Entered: 12:22
